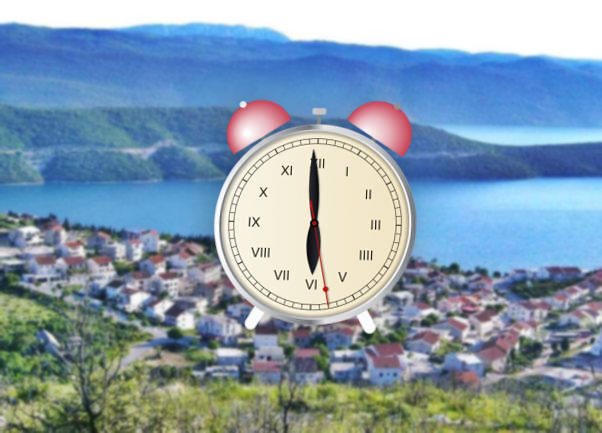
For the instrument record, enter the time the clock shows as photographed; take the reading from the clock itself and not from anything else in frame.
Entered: 5:59:28
